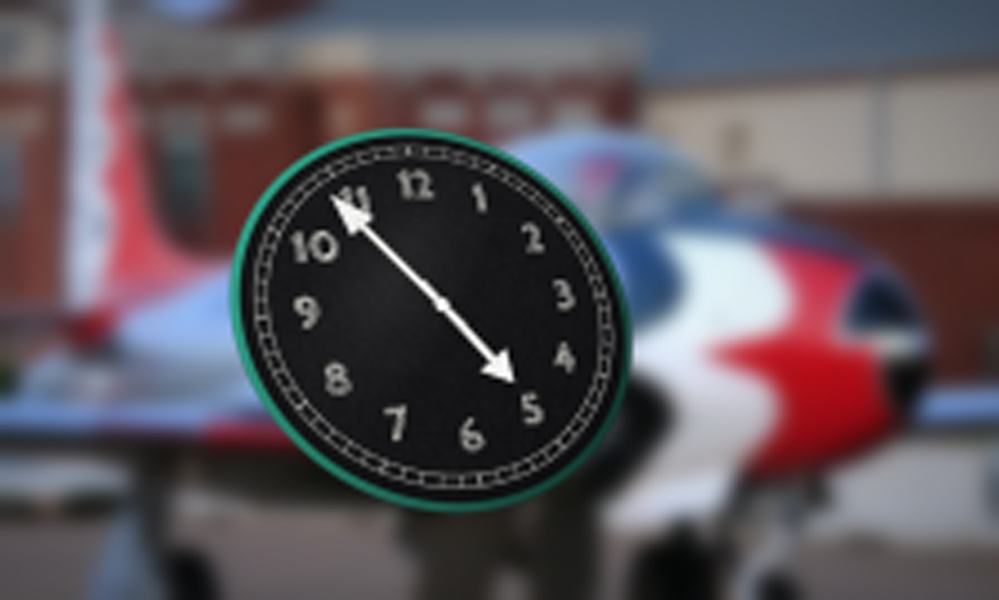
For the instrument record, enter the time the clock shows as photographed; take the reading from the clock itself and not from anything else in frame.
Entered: 4:54
